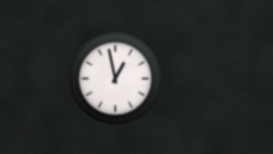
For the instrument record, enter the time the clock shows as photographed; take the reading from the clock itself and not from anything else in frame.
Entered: 12:58
